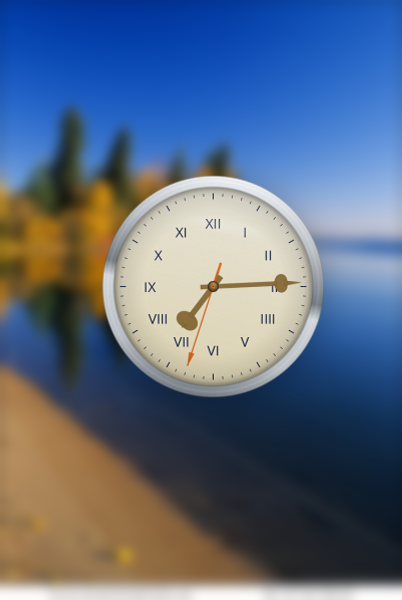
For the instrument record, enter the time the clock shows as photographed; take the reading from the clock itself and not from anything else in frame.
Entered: 7:14:33
